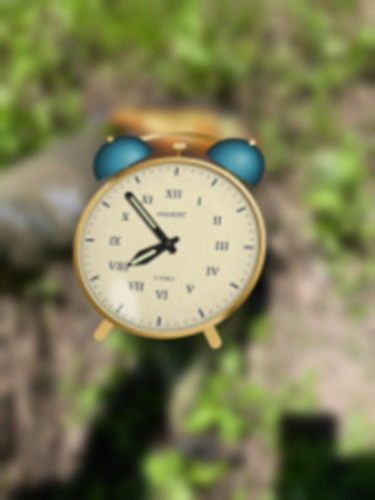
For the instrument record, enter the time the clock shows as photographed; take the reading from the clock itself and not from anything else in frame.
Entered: 7:53
